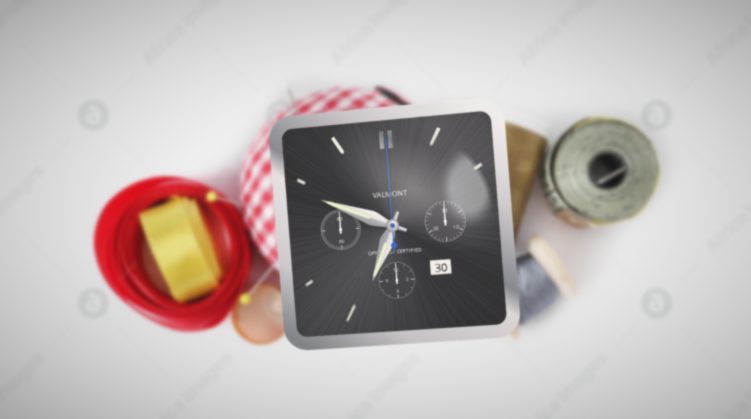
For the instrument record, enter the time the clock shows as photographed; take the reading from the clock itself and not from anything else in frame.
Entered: 6:49
